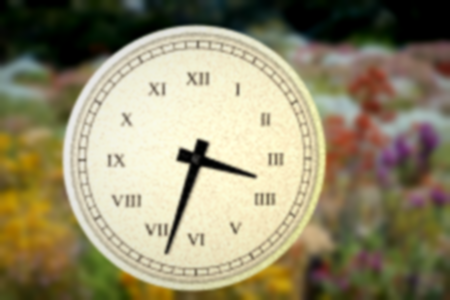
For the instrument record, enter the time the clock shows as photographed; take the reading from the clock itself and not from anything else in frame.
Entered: 3:33
